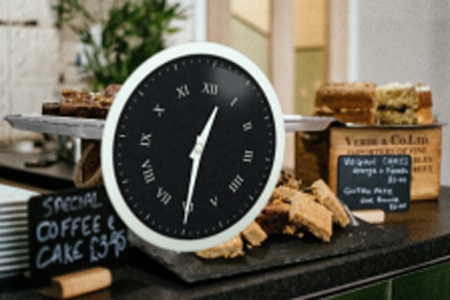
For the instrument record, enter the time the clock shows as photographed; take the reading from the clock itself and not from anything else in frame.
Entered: 12:30
